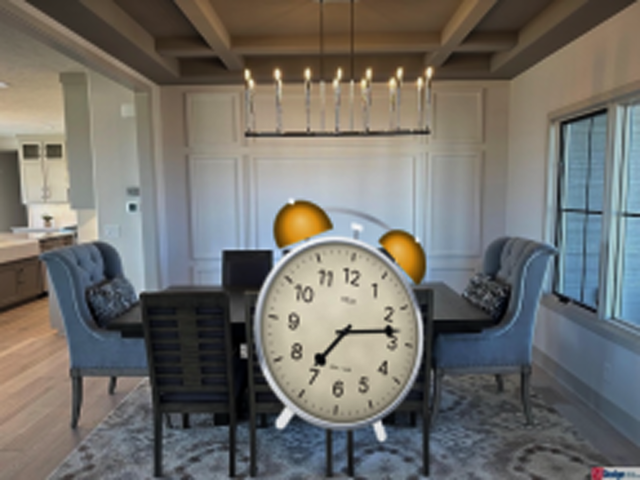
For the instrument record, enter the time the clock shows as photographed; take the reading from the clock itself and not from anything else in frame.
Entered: 7:13
